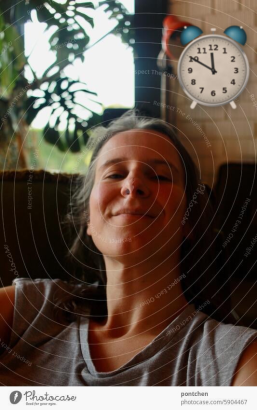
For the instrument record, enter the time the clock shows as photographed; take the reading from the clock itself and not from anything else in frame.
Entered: 11:50
